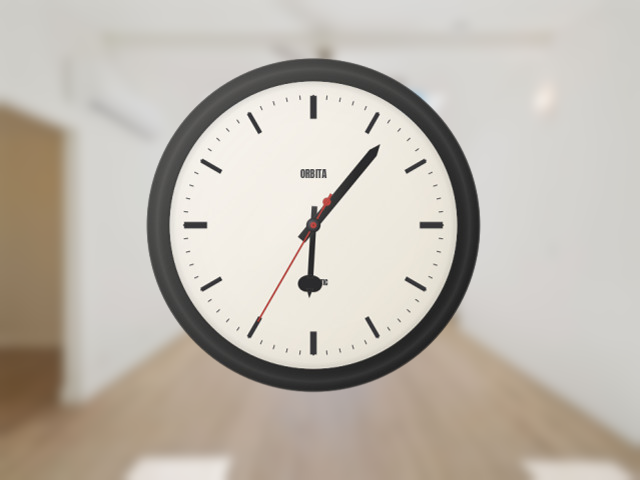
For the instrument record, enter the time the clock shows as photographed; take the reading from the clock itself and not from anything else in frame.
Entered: 6:06:35
